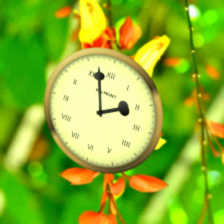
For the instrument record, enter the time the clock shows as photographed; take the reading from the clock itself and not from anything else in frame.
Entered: 1:57
